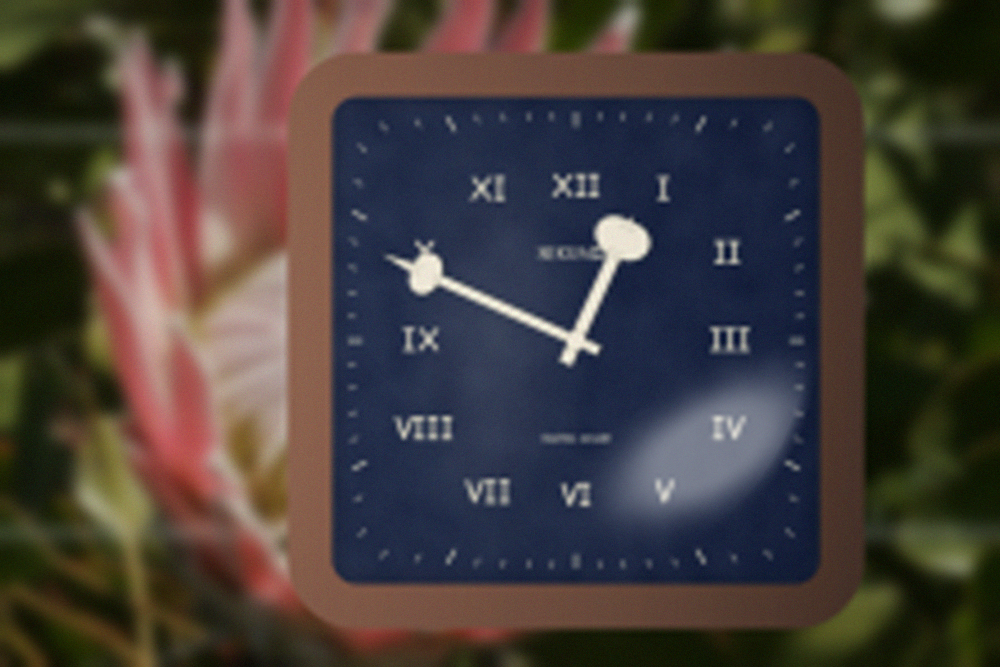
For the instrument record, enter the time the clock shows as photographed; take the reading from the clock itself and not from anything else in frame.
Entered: 12:49
